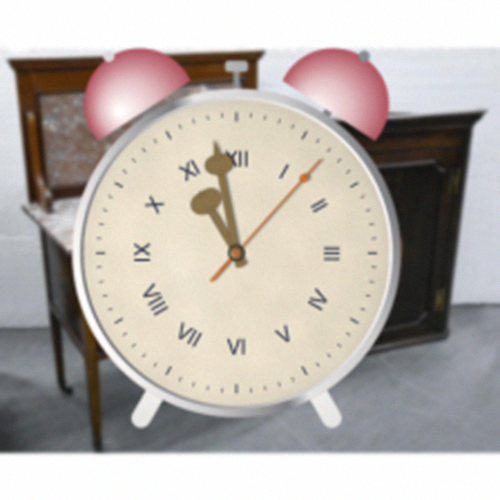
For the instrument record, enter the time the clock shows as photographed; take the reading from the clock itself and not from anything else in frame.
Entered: 10:58:07
